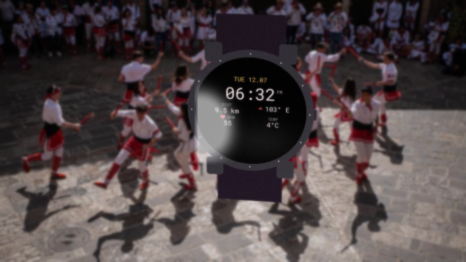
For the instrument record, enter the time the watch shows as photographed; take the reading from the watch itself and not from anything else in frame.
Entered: 6:32
